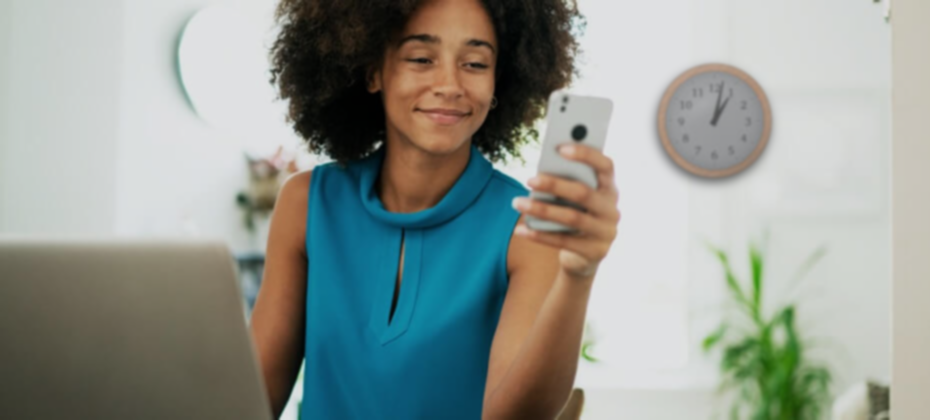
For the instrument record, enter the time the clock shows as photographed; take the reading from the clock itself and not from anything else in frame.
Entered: 1:02
